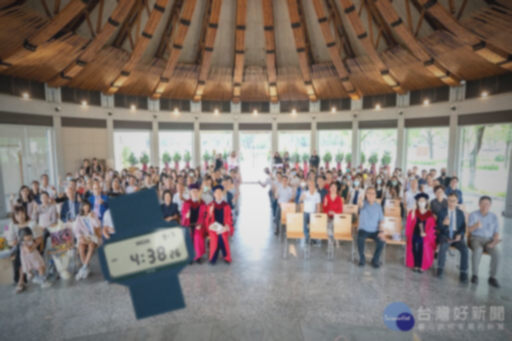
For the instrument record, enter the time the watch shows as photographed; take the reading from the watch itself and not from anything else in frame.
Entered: 4:38
